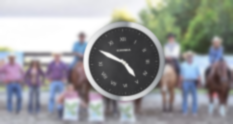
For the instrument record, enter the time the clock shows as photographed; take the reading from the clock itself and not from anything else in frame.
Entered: 4:50
